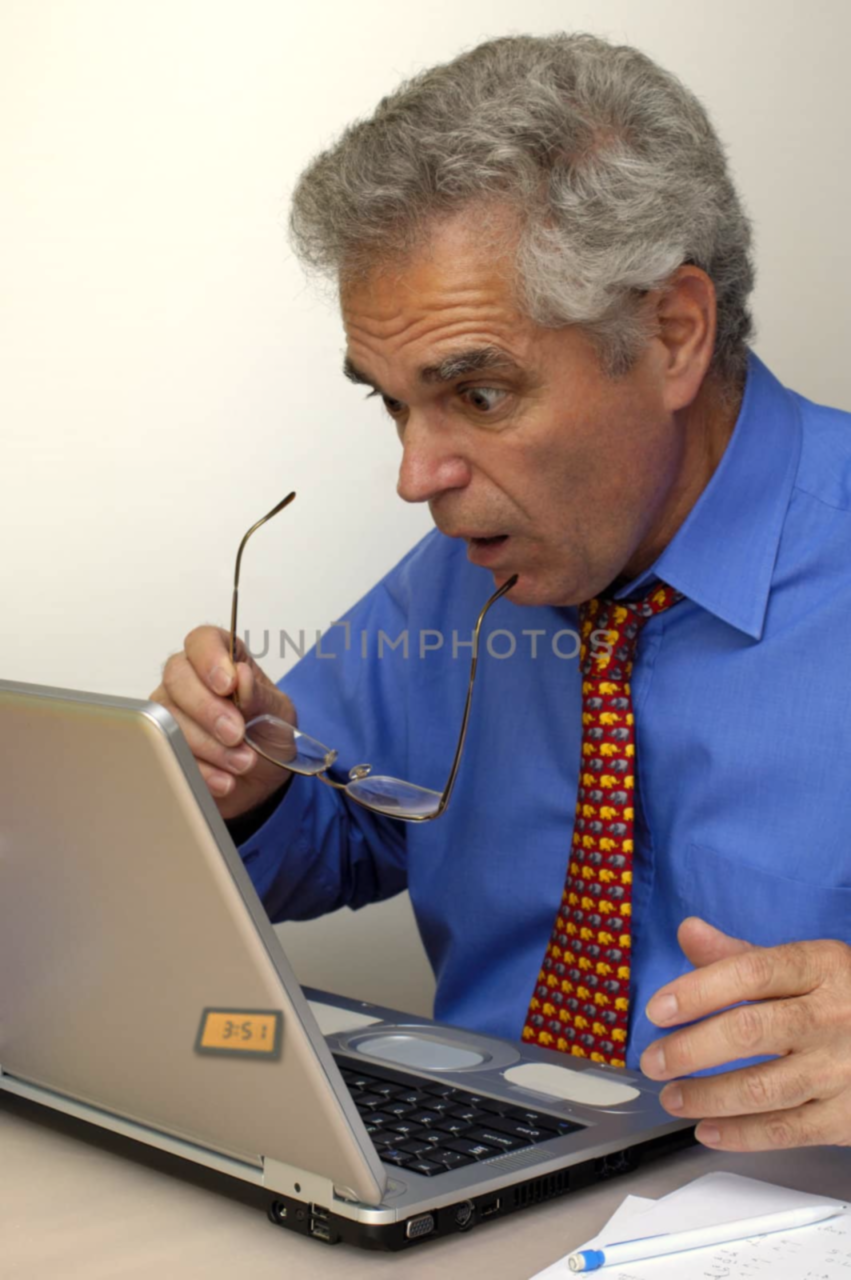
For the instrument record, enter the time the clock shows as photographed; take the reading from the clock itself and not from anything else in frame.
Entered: 3:51
